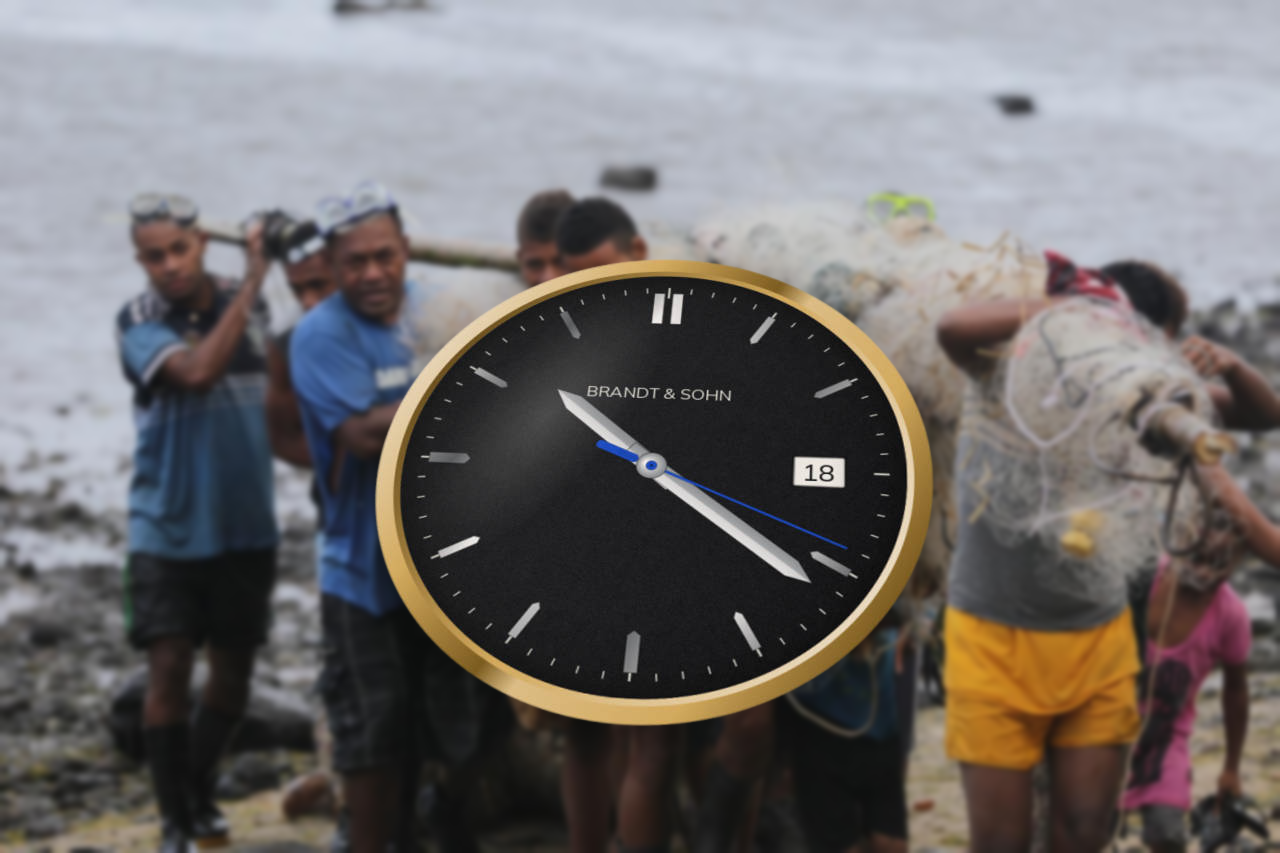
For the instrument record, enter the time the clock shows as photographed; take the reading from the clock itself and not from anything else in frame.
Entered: 10:21:19
